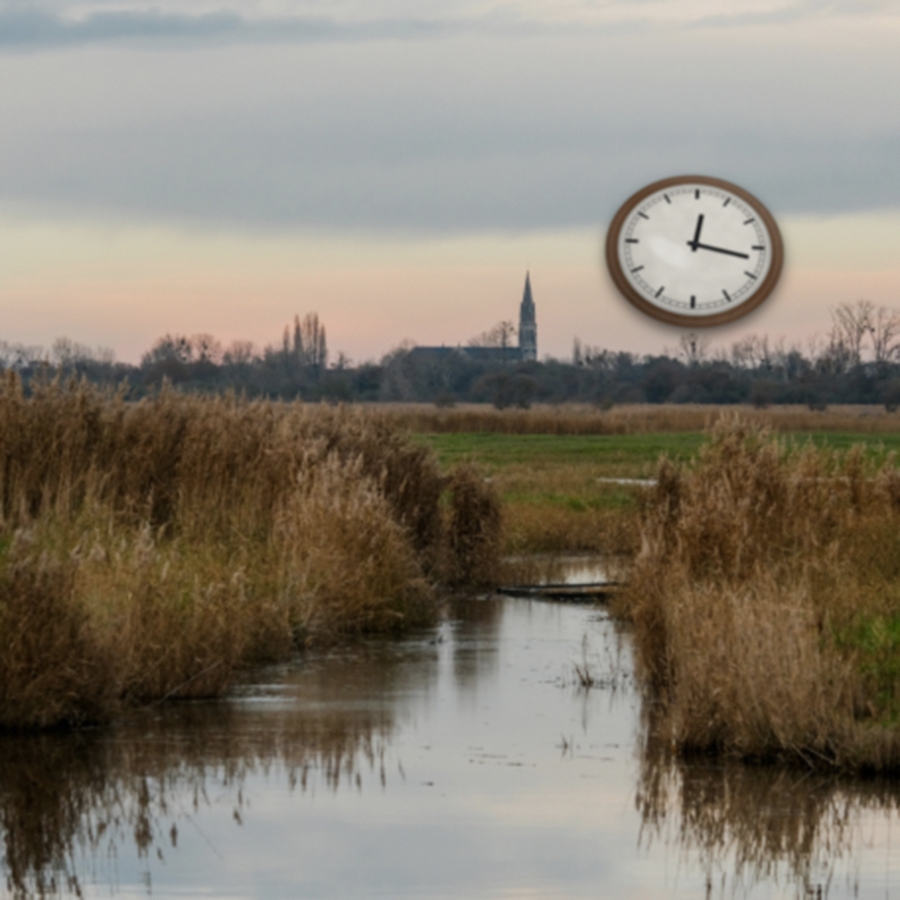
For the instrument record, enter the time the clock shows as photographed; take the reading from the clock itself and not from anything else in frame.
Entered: 12:17
